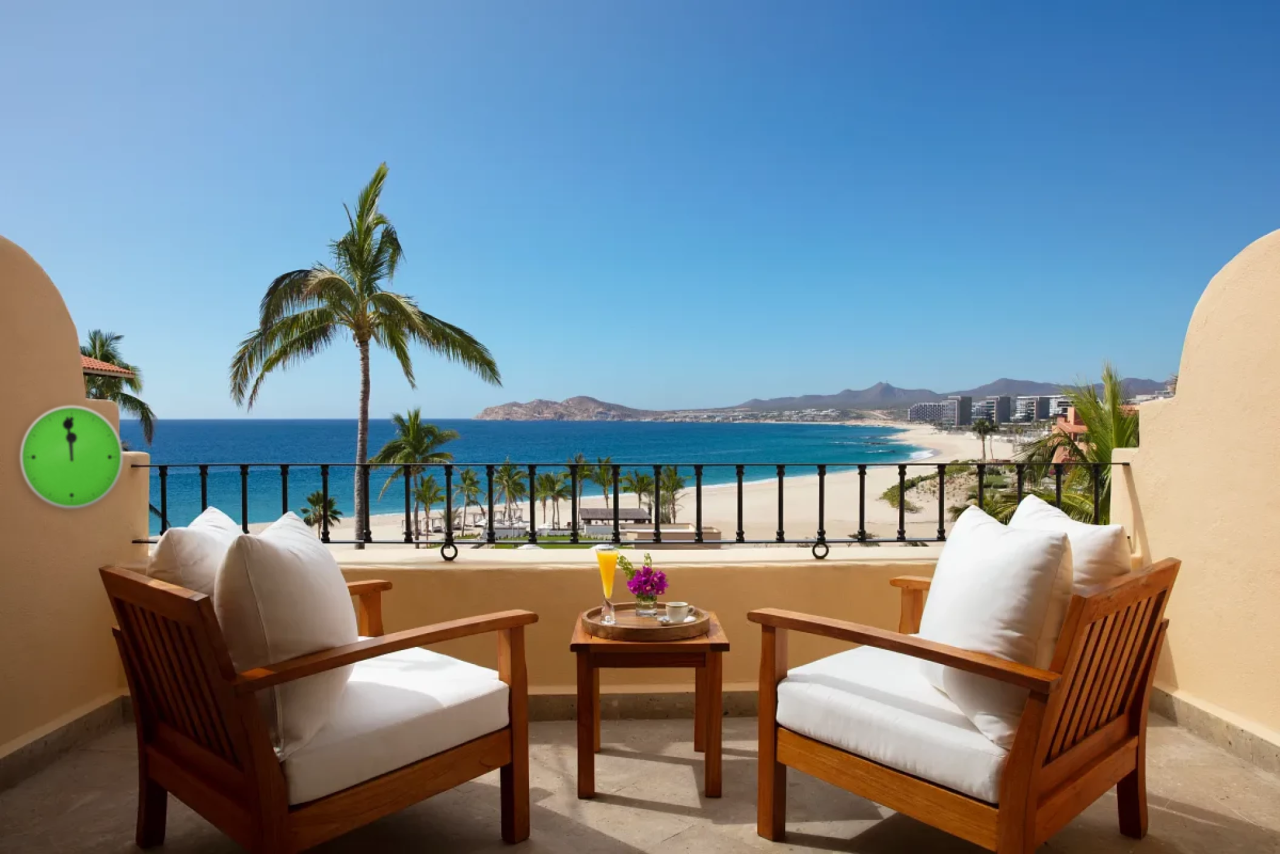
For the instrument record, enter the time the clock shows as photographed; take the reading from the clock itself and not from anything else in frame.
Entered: 11:59
